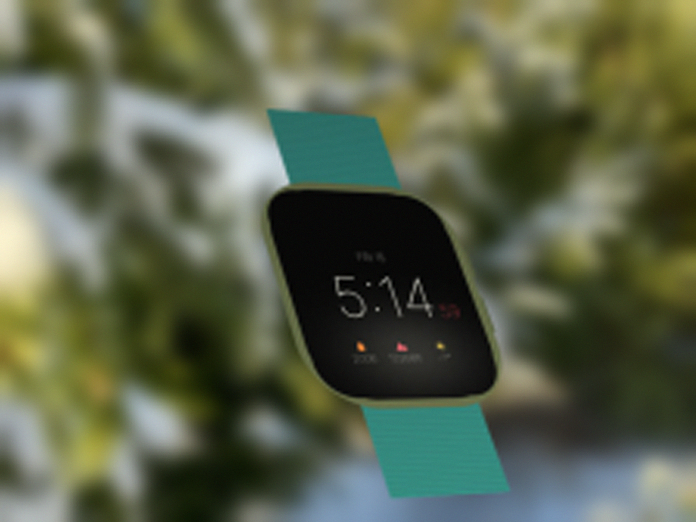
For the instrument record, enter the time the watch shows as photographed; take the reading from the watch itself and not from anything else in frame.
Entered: 5:14
